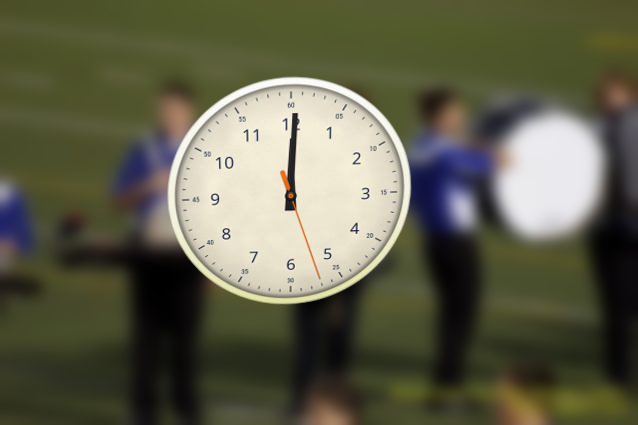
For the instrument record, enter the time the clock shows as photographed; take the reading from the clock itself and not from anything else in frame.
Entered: 12:00:27
